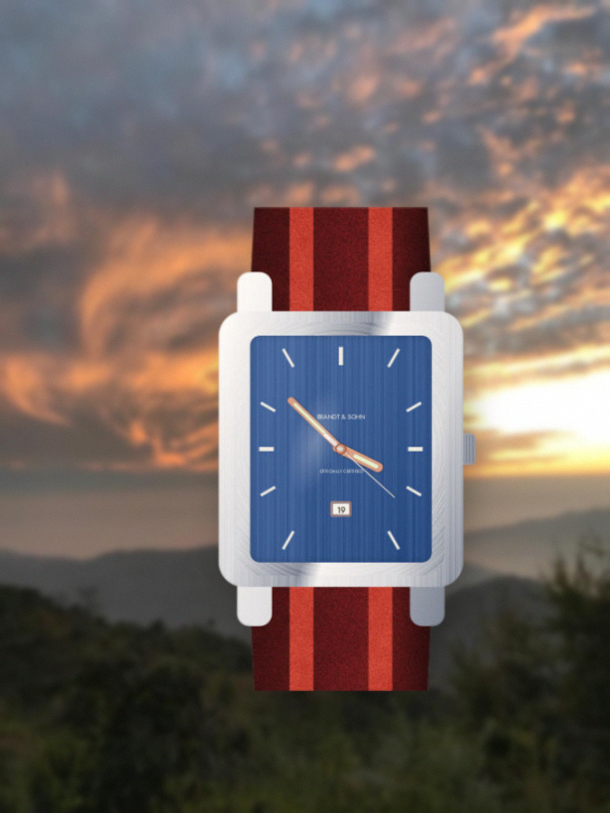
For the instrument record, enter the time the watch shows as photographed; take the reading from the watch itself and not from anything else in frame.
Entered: 3:52:22
